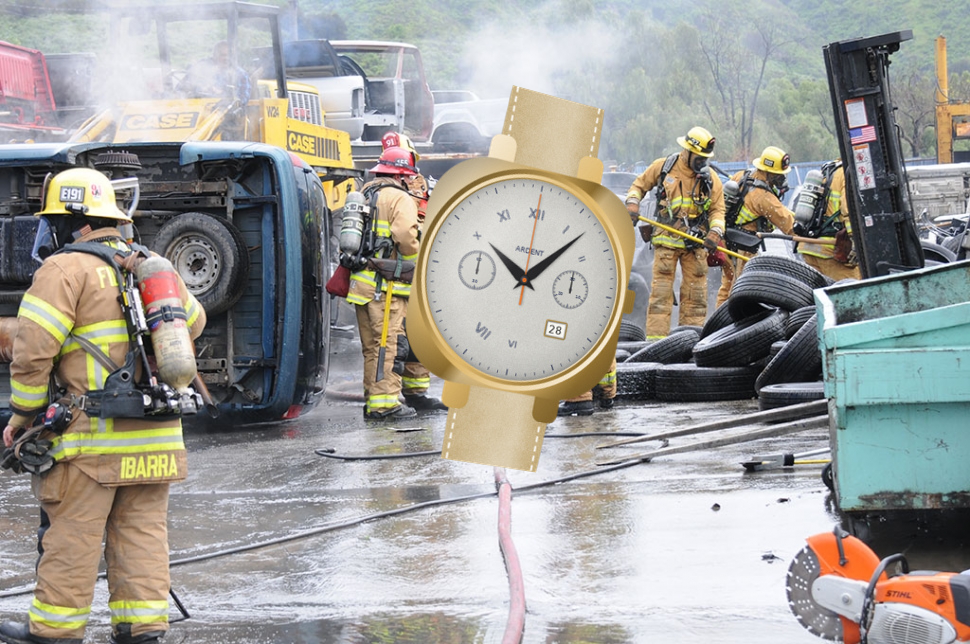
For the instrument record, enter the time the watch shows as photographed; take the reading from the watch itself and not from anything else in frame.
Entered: 10:07
